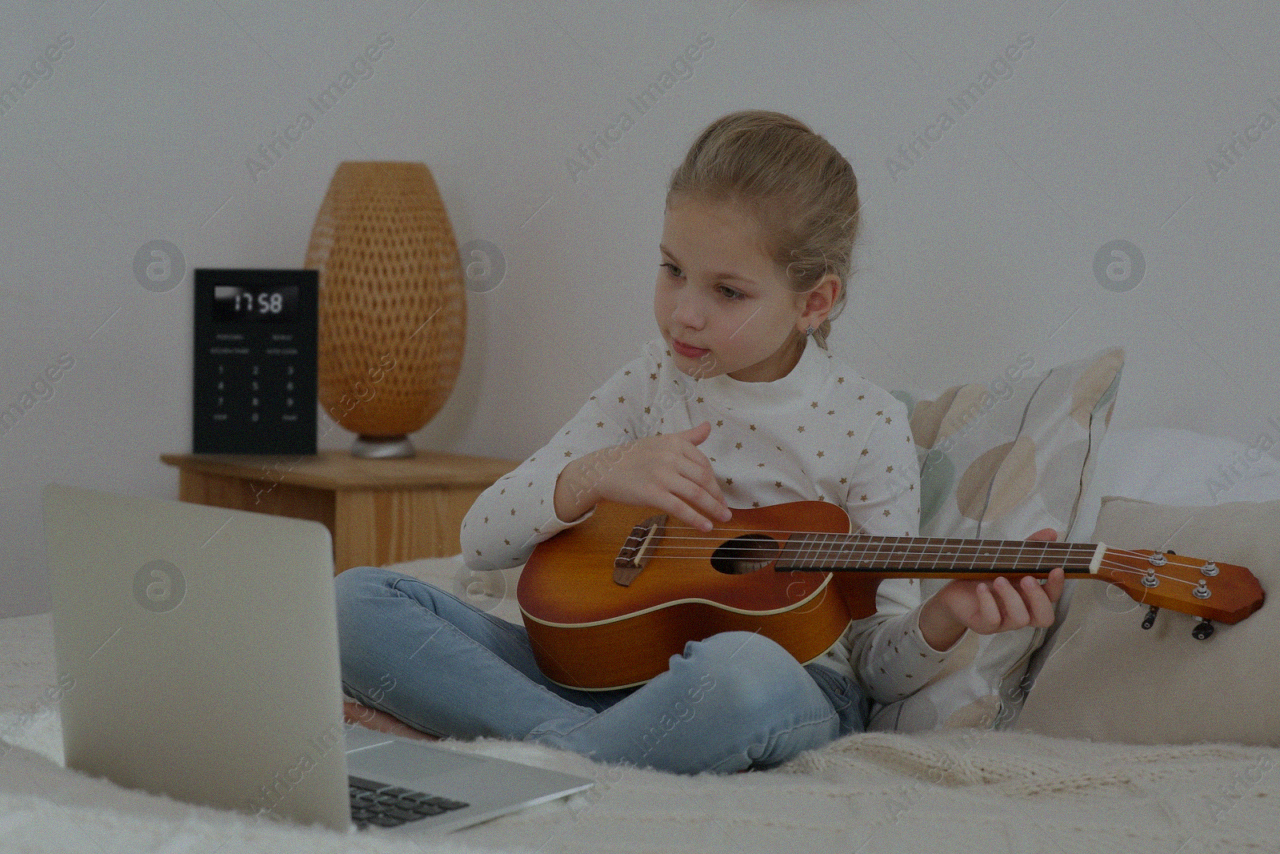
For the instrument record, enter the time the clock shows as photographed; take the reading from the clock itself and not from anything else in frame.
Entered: 17:58
